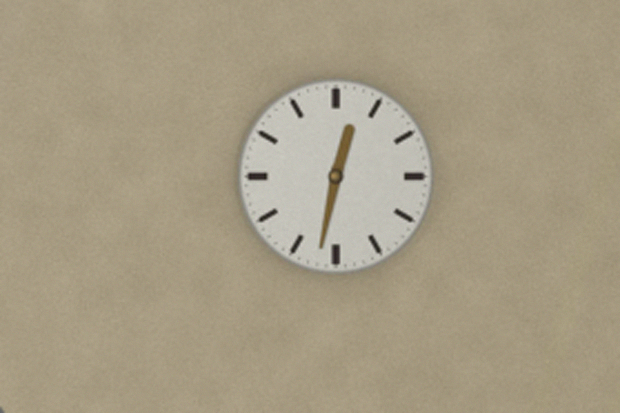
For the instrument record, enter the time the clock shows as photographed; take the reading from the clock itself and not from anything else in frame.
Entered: 12:32
